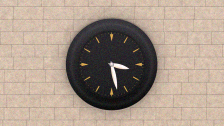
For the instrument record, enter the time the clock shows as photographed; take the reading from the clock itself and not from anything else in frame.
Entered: 3:28
